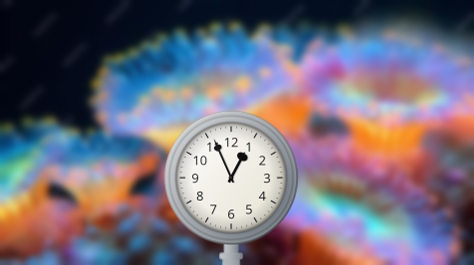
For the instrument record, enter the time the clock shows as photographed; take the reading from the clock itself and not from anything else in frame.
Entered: 12:56
